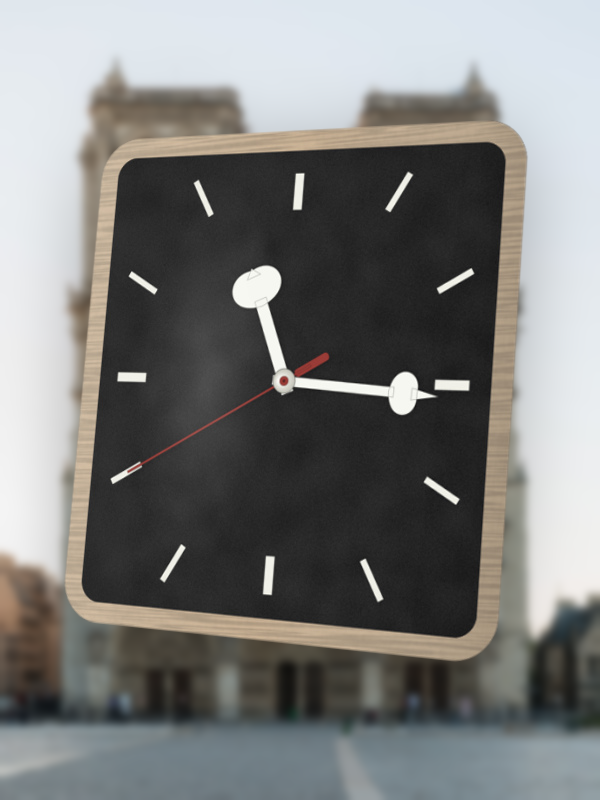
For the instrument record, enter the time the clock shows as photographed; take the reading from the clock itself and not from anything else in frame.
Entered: 11:15:40
